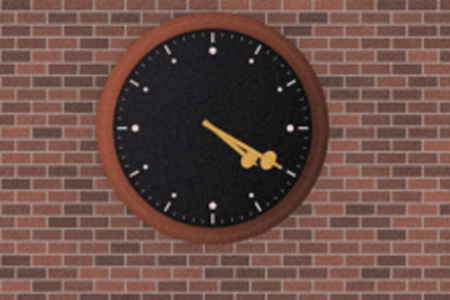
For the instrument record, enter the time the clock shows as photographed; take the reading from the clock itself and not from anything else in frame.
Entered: 4:20
